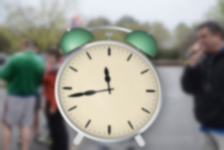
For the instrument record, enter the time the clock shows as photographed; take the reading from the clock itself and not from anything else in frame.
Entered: 11:43
